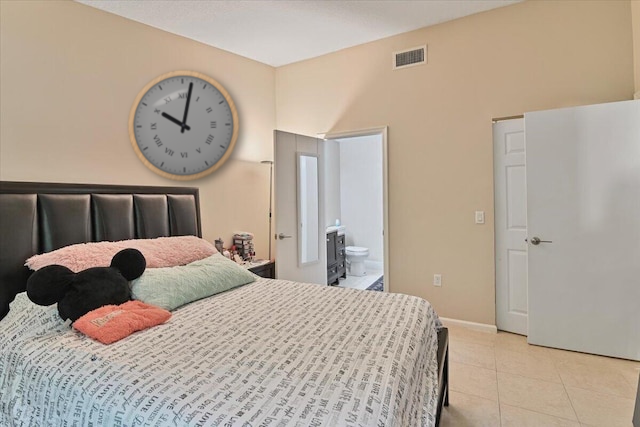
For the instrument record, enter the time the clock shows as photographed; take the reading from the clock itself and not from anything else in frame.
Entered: 10:02
